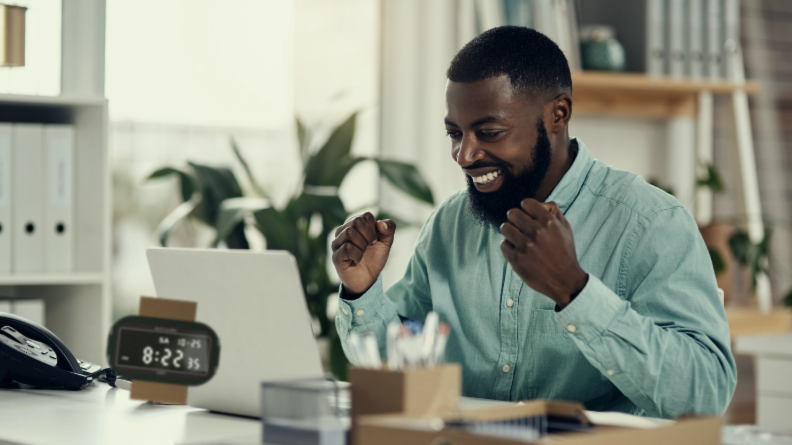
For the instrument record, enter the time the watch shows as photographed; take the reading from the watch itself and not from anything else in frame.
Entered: 8:22
